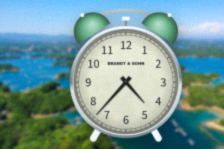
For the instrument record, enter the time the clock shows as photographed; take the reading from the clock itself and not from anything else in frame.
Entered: 4:37
